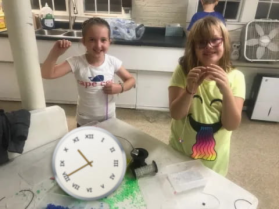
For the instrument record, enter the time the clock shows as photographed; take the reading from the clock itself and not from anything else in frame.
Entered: 10:40
